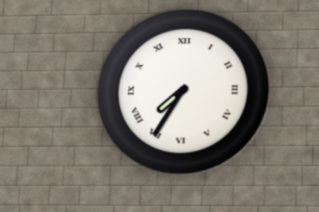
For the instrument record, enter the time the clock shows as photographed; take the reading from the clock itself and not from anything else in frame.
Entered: 7:35
